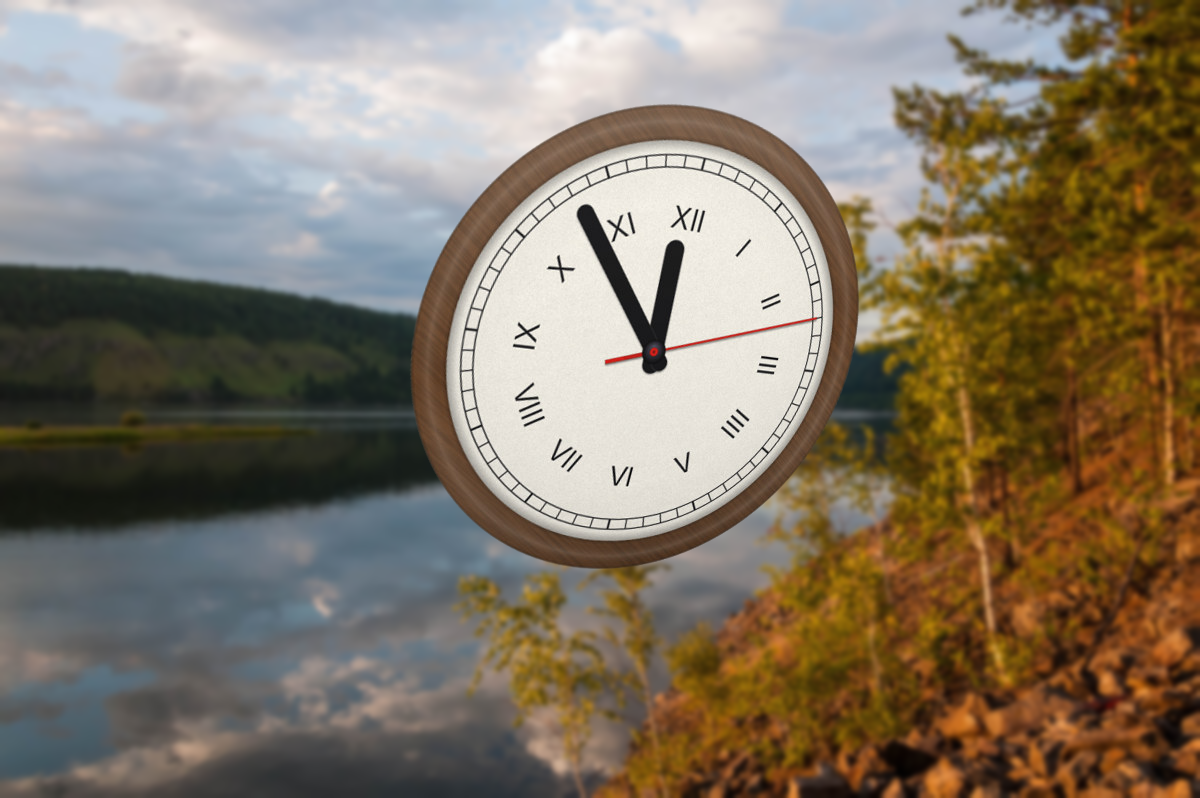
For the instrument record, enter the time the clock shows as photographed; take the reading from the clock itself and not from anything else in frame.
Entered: 11:53:12
